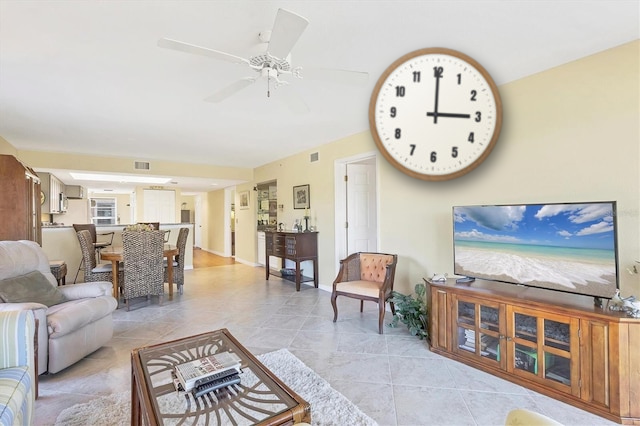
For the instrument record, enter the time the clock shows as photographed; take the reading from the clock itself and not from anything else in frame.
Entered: 3:00
